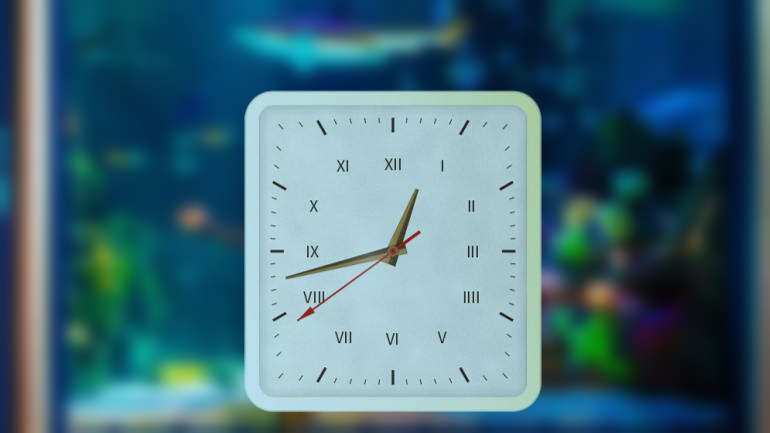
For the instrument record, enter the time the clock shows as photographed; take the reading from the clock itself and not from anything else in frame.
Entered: 12:42:39
